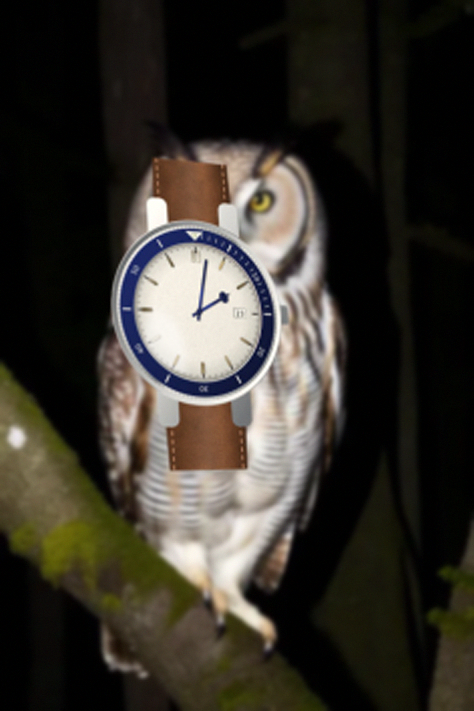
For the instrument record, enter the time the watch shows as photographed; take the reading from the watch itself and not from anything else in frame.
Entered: 2:02
